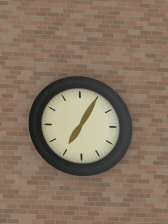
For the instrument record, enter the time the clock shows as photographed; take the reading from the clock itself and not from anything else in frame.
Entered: 7:05
